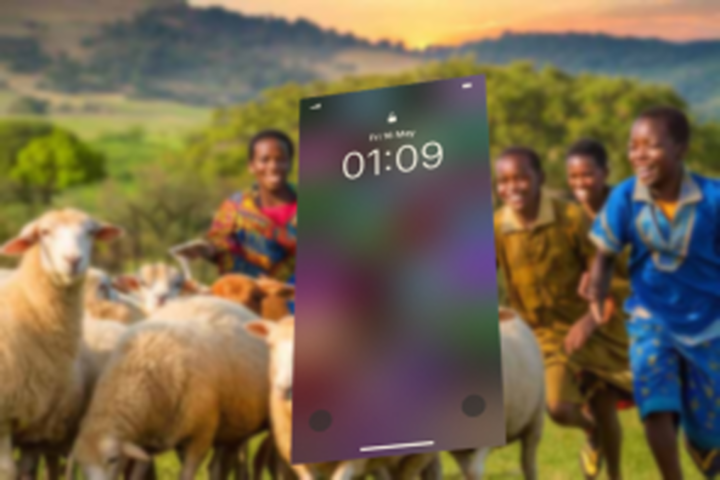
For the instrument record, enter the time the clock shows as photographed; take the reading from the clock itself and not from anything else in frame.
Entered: 1:09
